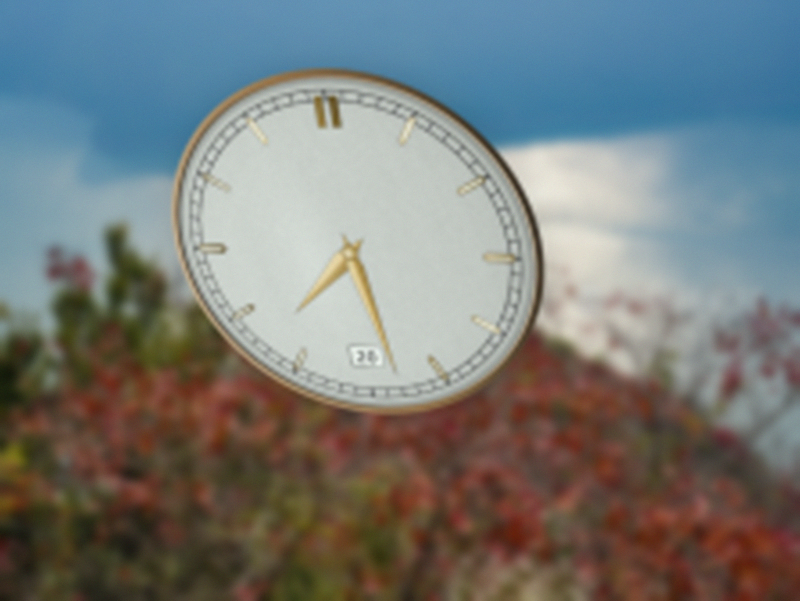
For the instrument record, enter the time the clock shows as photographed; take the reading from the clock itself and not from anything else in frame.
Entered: 7:28
